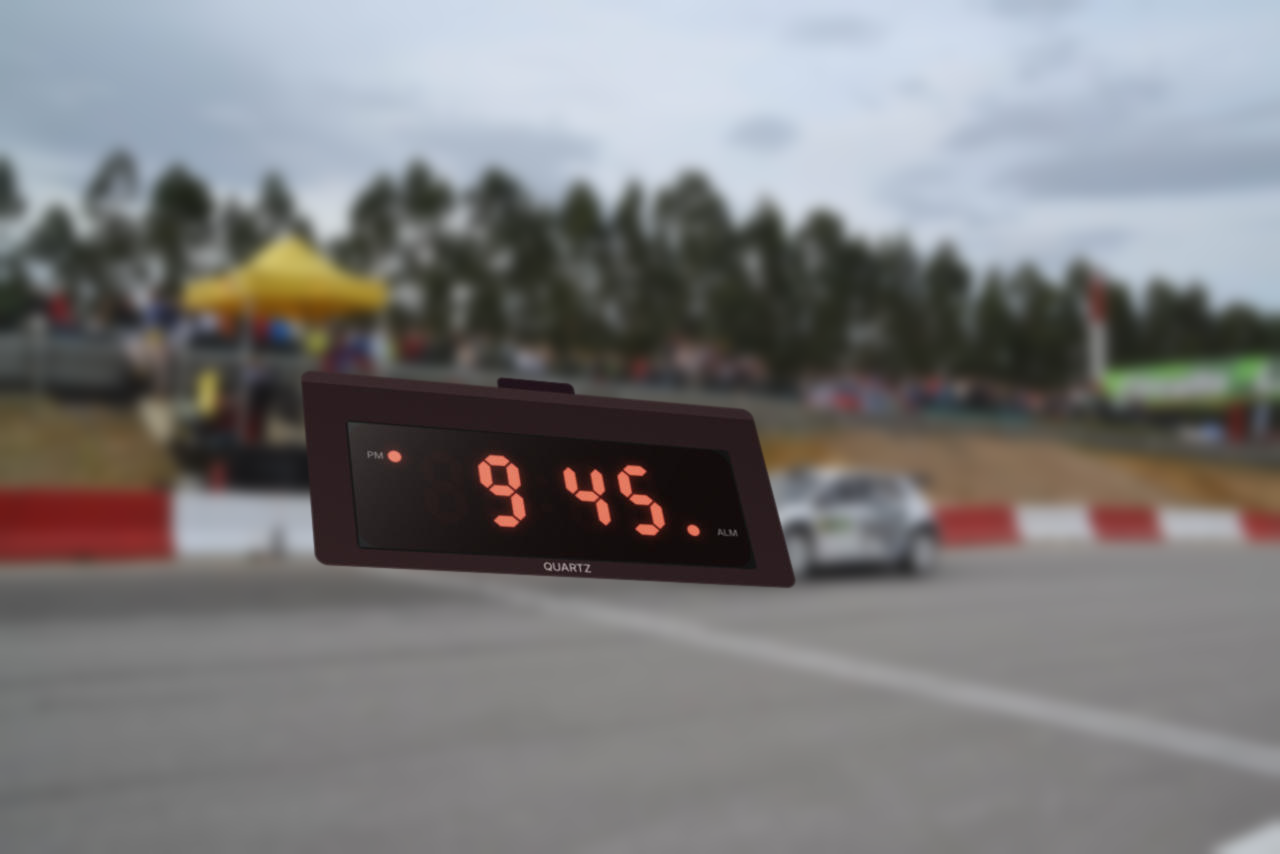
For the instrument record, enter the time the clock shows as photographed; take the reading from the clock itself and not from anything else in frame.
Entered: 9:45
